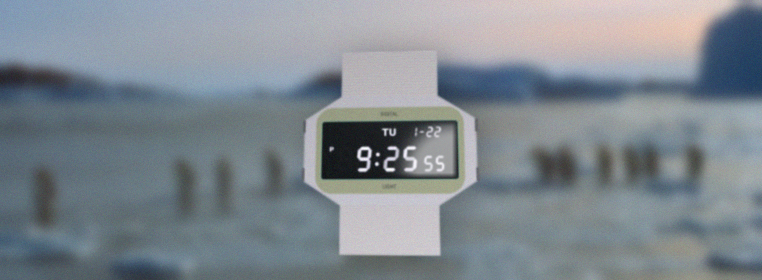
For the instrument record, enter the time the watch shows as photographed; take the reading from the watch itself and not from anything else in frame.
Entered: 9:25:55
